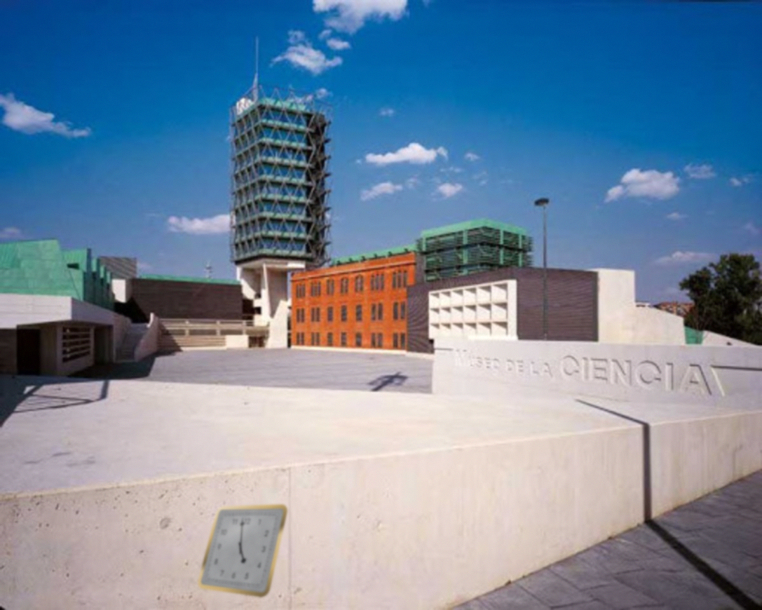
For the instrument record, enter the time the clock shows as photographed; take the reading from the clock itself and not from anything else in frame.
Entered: 4:58
